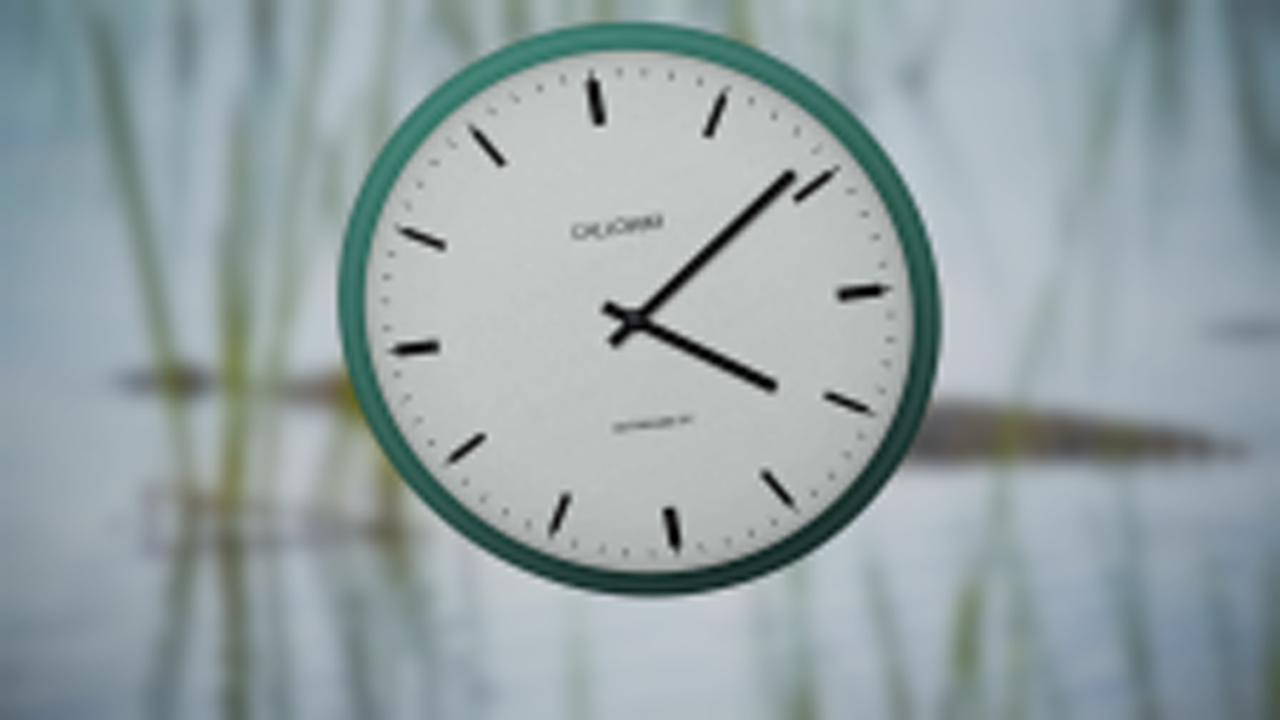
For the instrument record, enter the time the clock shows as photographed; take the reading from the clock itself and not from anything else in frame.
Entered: 4:09
